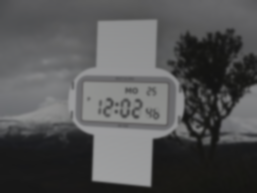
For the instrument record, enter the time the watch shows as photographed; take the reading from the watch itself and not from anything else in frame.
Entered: 12:02:46
